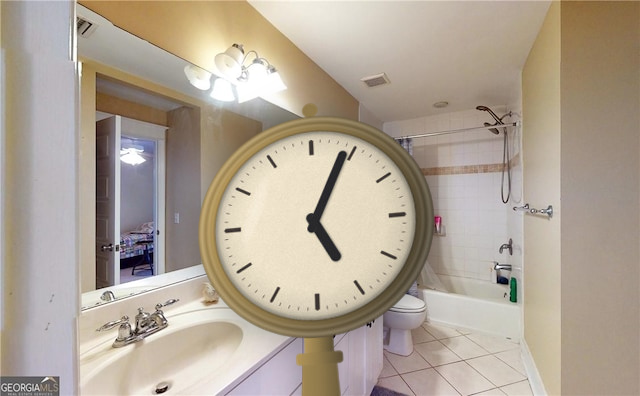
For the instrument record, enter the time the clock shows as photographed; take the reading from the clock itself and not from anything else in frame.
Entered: 5:04
